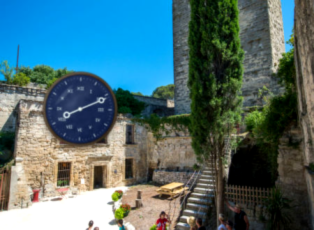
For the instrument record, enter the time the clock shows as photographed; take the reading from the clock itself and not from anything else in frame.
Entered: 8:11
